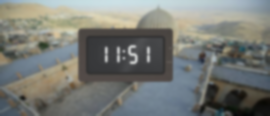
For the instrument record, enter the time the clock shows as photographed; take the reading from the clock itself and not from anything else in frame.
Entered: 11:51
